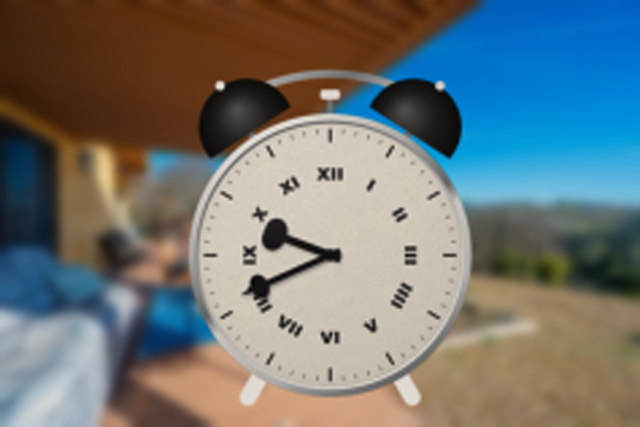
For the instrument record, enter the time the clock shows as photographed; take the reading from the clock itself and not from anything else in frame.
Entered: 9:41
